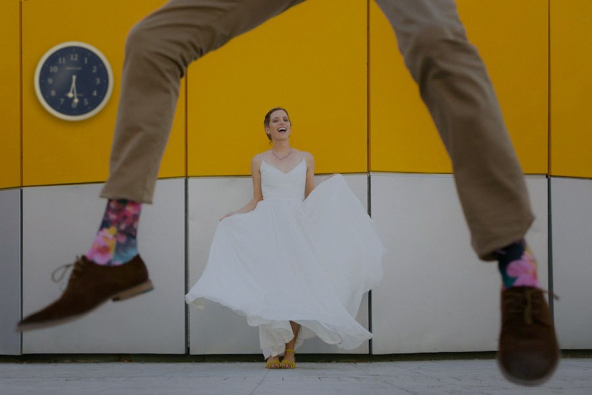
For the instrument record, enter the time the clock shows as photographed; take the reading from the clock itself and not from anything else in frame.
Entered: 6:29
